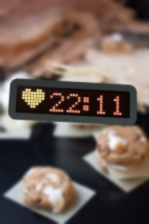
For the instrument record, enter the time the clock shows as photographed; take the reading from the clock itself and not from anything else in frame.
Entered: 22:11
